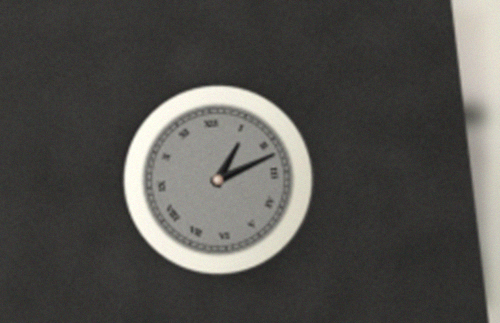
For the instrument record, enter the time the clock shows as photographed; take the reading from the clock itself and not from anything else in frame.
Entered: 1:12
